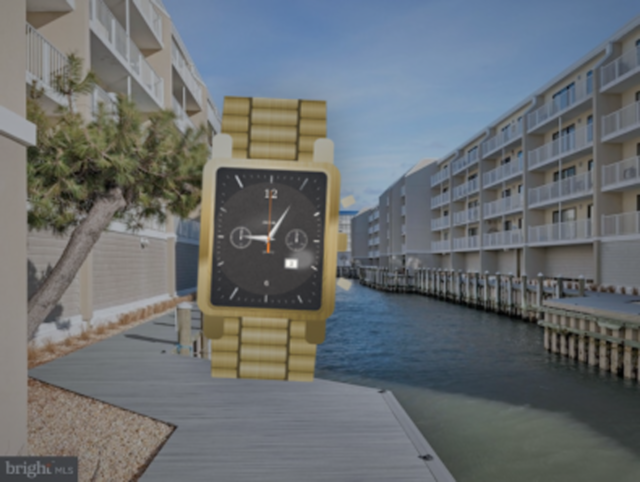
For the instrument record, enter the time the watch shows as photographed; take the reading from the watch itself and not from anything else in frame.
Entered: 9:05
